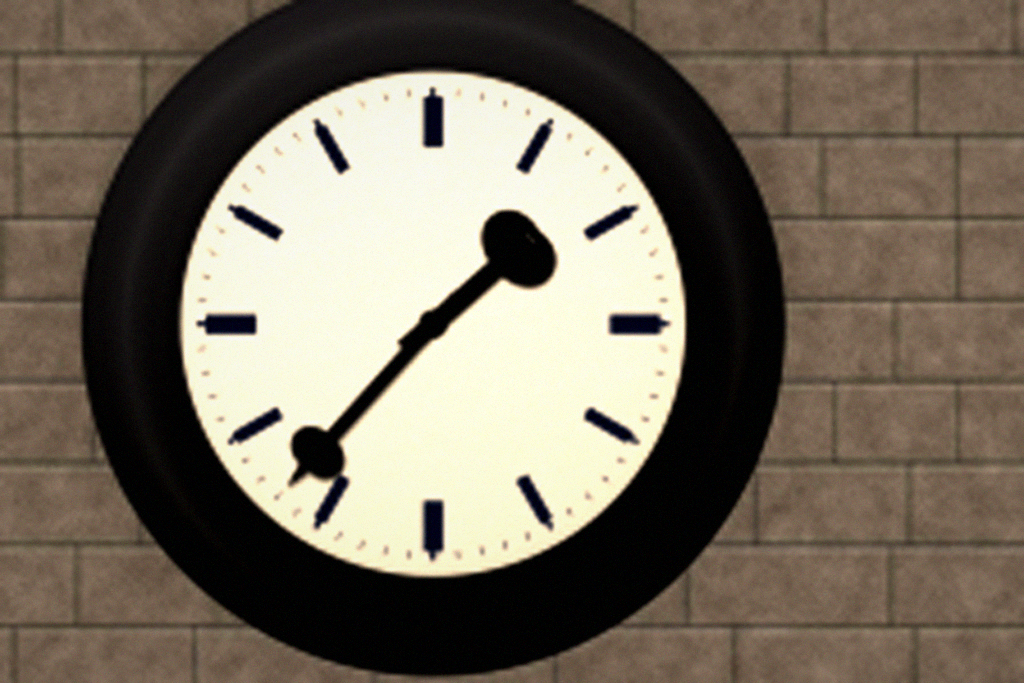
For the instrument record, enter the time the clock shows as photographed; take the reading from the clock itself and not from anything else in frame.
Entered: 1:37
